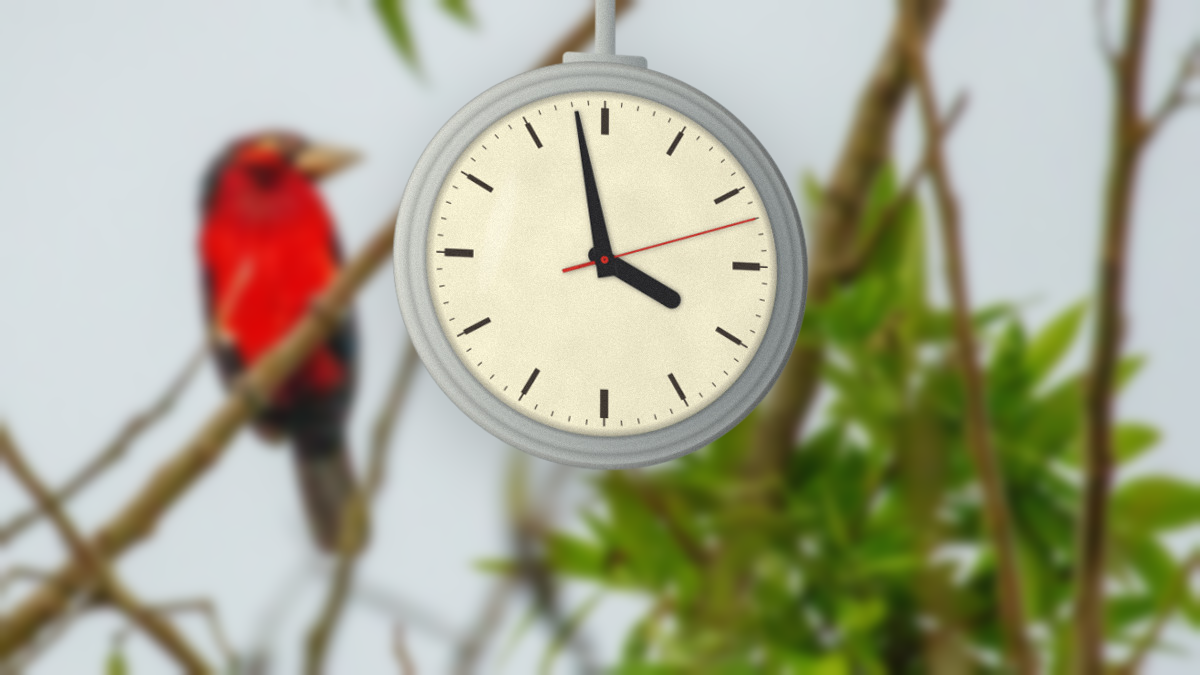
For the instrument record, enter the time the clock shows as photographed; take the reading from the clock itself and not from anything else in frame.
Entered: 3:58:12
